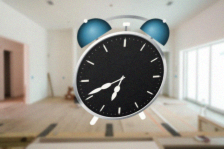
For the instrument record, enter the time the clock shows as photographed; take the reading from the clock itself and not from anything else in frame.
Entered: 6:41
